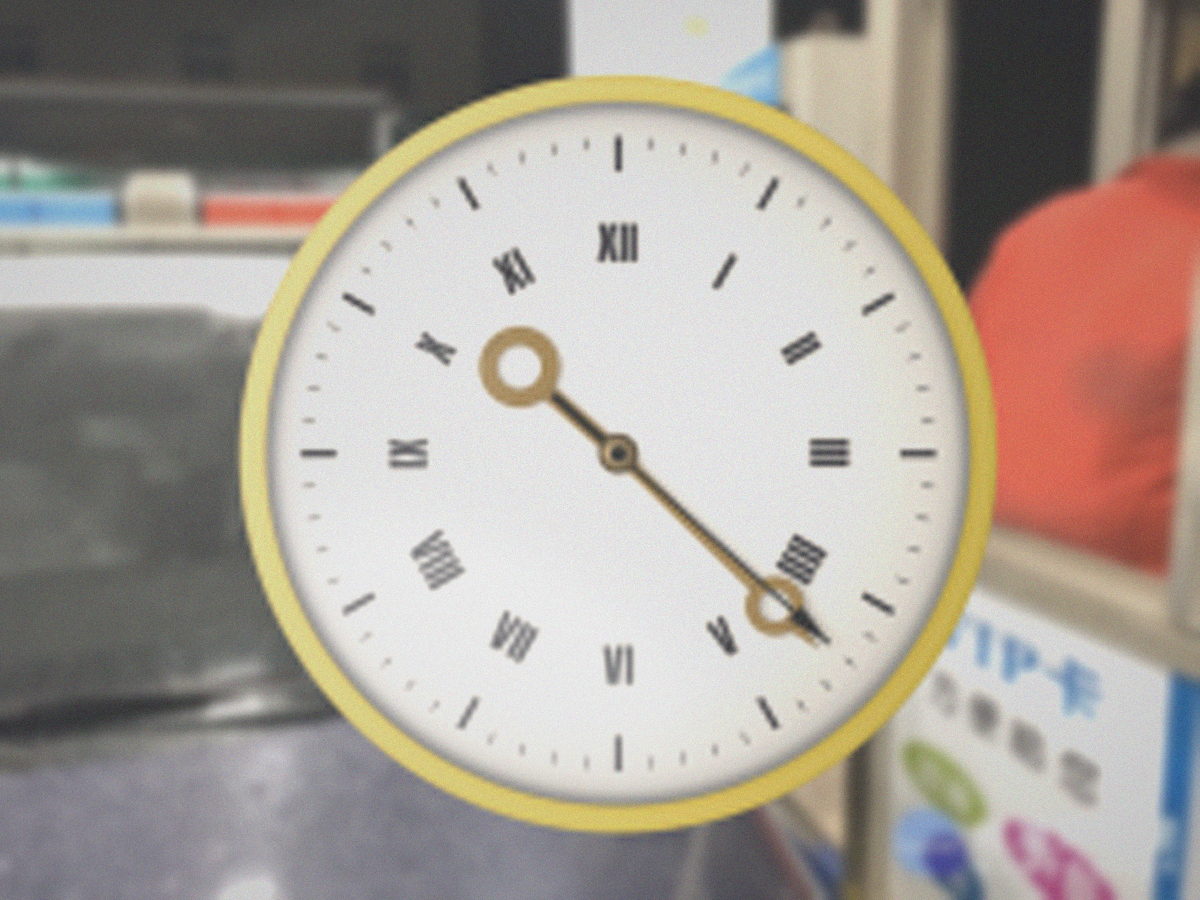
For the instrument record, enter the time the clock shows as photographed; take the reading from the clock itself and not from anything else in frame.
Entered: 10:22:22
